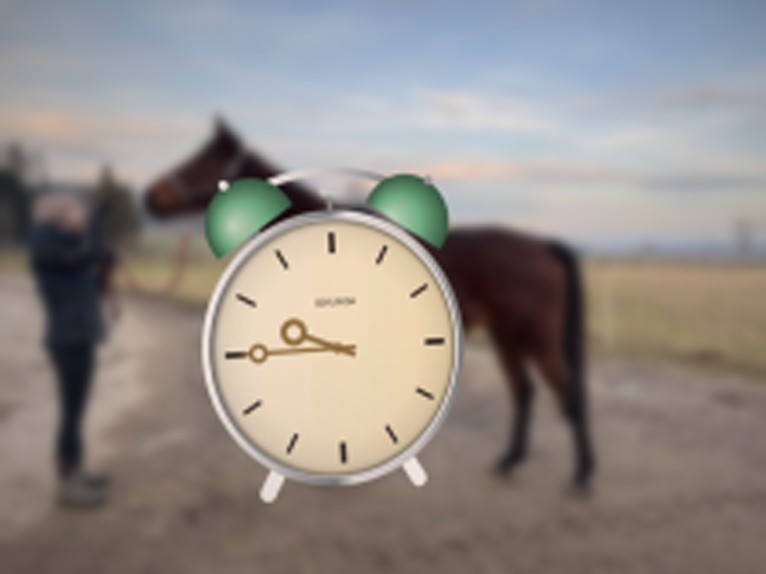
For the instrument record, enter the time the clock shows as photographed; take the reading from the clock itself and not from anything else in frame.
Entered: 9:45
